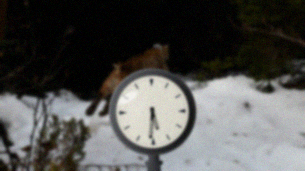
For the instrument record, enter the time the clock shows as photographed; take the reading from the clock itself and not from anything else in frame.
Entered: 5:31
